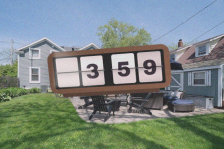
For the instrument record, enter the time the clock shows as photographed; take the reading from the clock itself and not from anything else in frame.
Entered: 3:59
